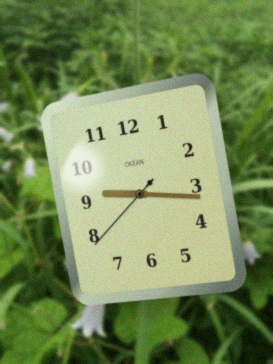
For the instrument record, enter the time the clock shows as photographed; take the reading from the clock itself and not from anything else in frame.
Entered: 9:16:39
